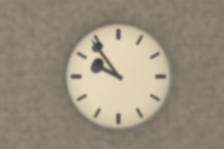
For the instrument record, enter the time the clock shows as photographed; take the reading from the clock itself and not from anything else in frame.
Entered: 9:54
